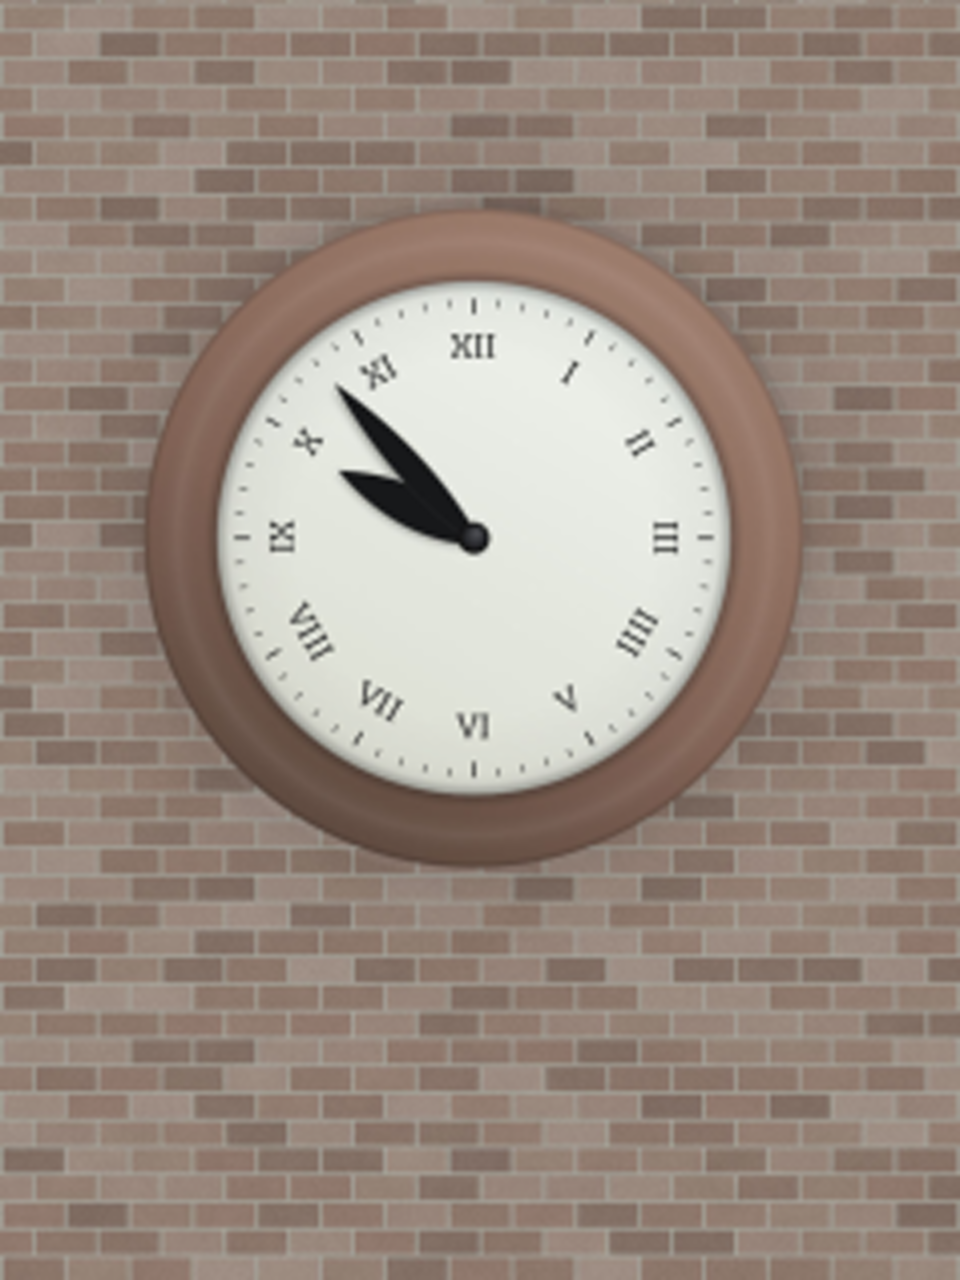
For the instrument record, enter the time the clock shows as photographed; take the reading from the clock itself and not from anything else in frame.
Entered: 9:53
